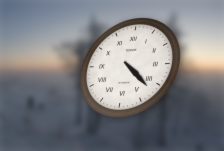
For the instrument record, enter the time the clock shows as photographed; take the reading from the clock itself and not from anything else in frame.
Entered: 4:22
